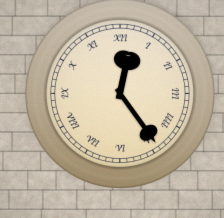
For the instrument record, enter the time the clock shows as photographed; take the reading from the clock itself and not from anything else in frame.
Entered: 12:24
